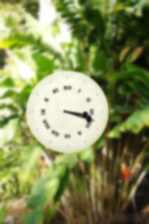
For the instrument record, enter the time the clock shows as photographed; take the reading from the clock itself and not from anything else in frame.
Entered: 3:18
